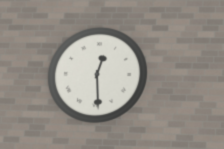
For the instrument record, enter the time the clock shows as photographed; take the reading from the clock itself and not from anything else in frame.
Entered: 12:29
